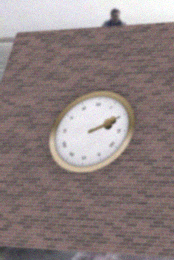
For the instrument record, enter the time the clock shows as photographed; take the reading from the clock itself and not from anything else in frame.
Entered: 2:10
